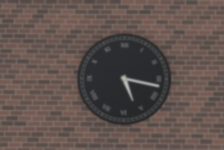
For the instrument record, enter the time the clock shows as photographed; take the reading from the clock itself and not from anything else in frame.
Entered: 5:17
